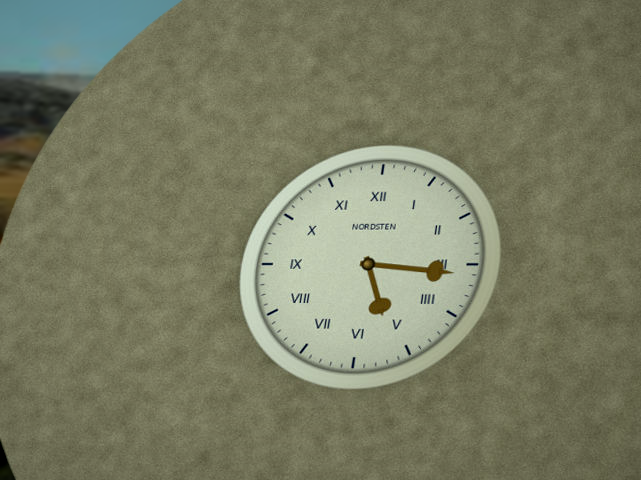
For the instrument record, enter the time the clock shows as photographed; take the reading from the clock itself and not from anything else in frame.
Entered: 5:16
